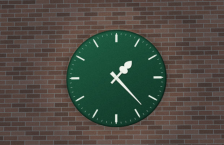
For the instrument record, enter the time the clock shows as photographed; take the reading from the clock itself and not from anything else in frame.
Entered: 1:23
